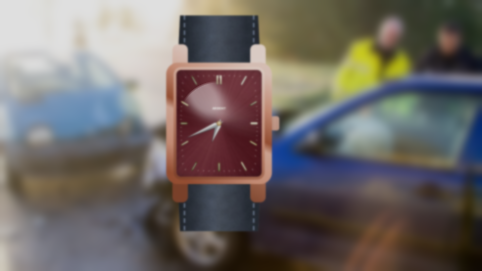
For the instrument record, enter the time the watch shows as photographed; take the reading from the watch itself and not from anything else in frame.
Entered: 6:41
